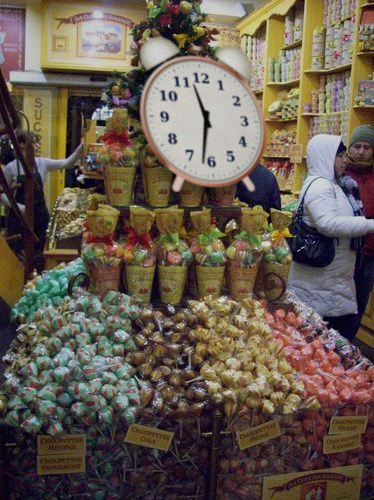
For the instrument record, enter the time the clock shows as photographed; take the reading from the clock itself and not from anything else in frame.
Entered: 11:32
